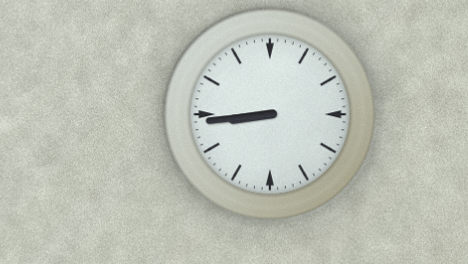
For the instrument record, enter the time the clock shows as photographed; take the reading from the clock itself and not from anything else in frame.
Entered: 8:44
